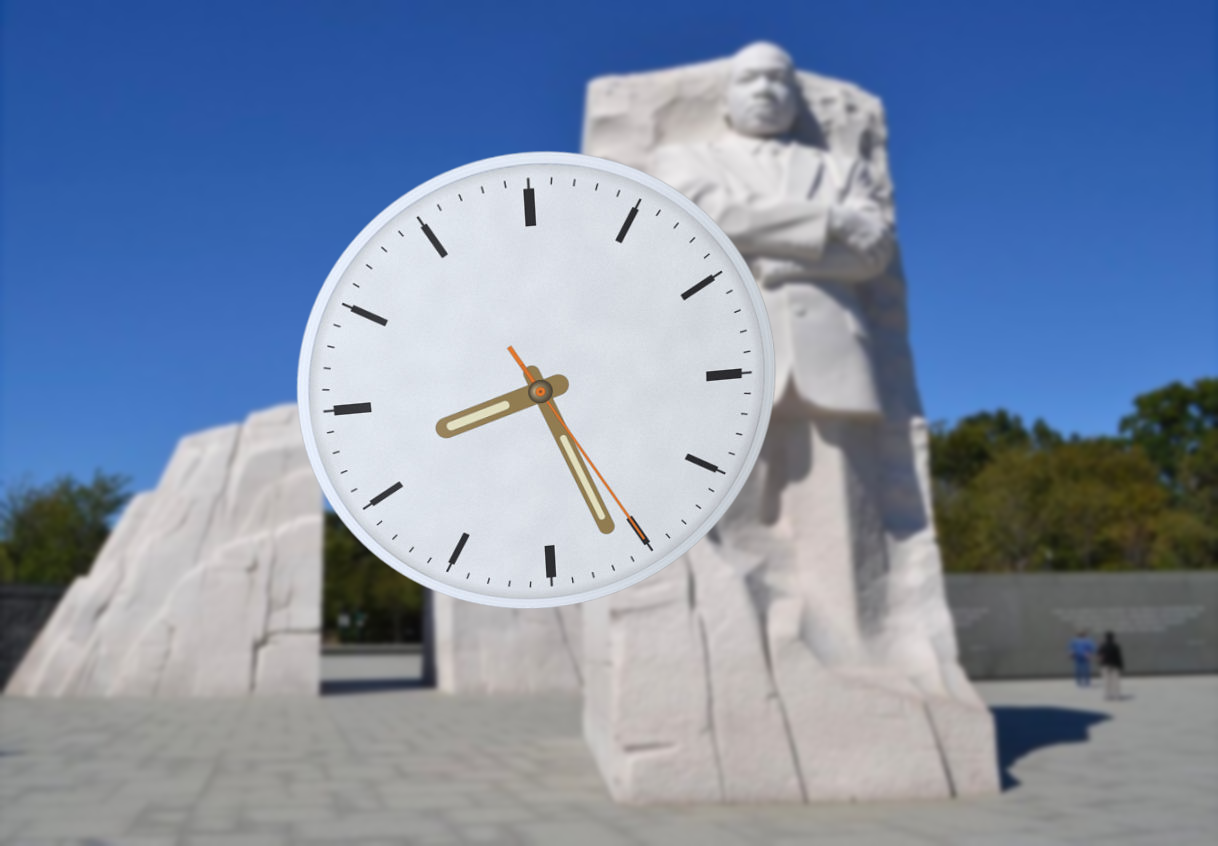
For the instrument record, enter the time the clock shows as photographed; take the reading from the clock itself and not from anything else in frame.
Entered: 8:26:25
